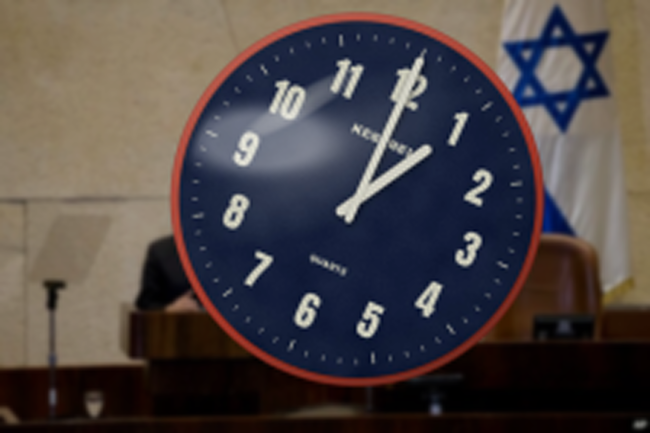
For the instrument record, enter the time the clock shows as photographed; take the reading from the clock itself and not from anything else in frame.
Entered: 1:00
